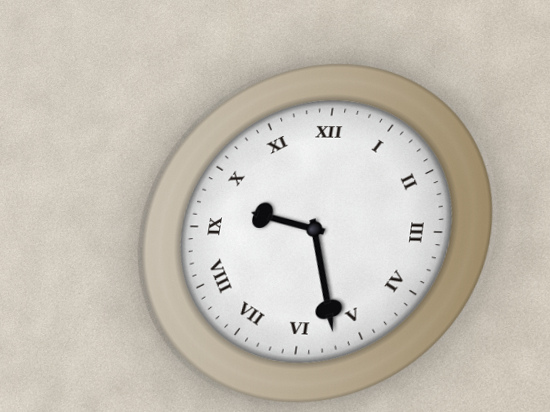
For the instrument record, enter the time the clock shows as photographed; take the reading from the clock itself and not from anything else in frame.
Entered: 9:27
